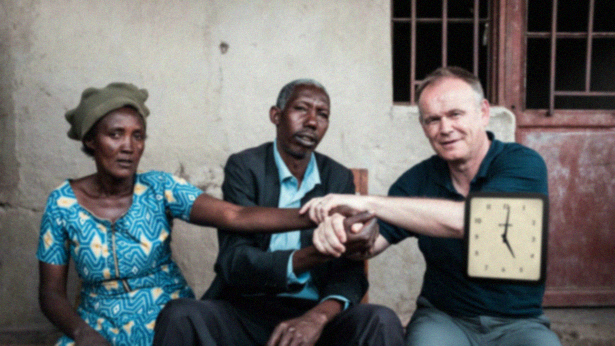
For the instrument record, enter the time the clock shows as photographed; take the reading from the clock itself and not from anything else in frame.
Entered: 5:01
